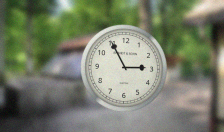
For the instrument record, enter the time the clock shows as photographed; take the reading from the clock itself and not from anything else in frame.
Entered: 2:55
